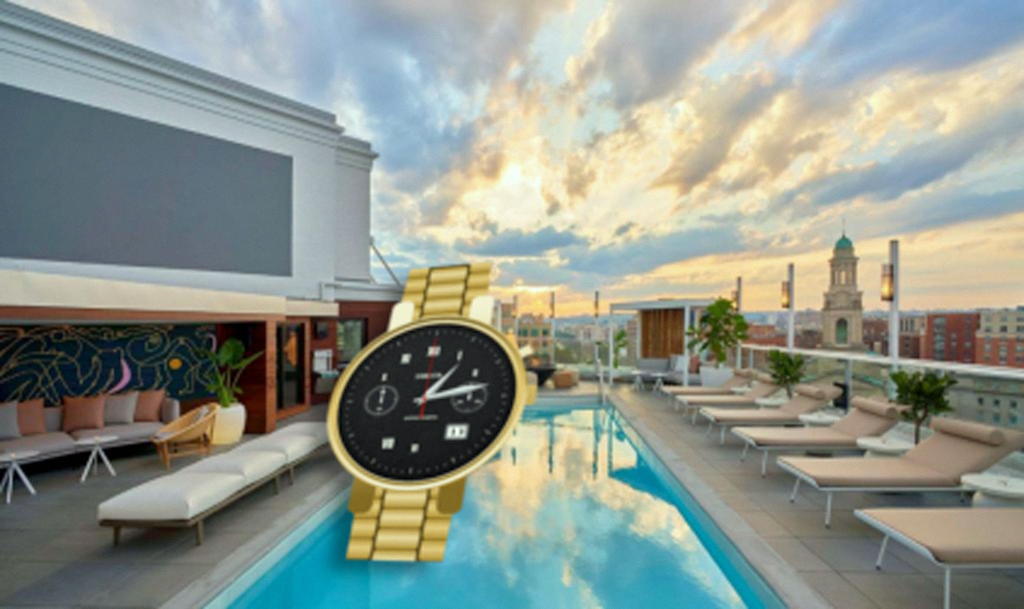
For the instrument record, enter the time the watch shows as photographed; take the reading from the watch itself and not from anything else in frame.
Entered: 1:13
